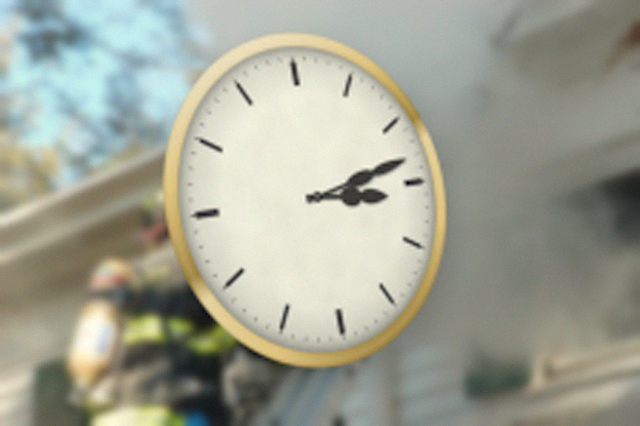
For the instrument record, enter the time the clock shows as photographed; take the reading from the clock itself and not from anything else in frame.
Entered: 3:13
